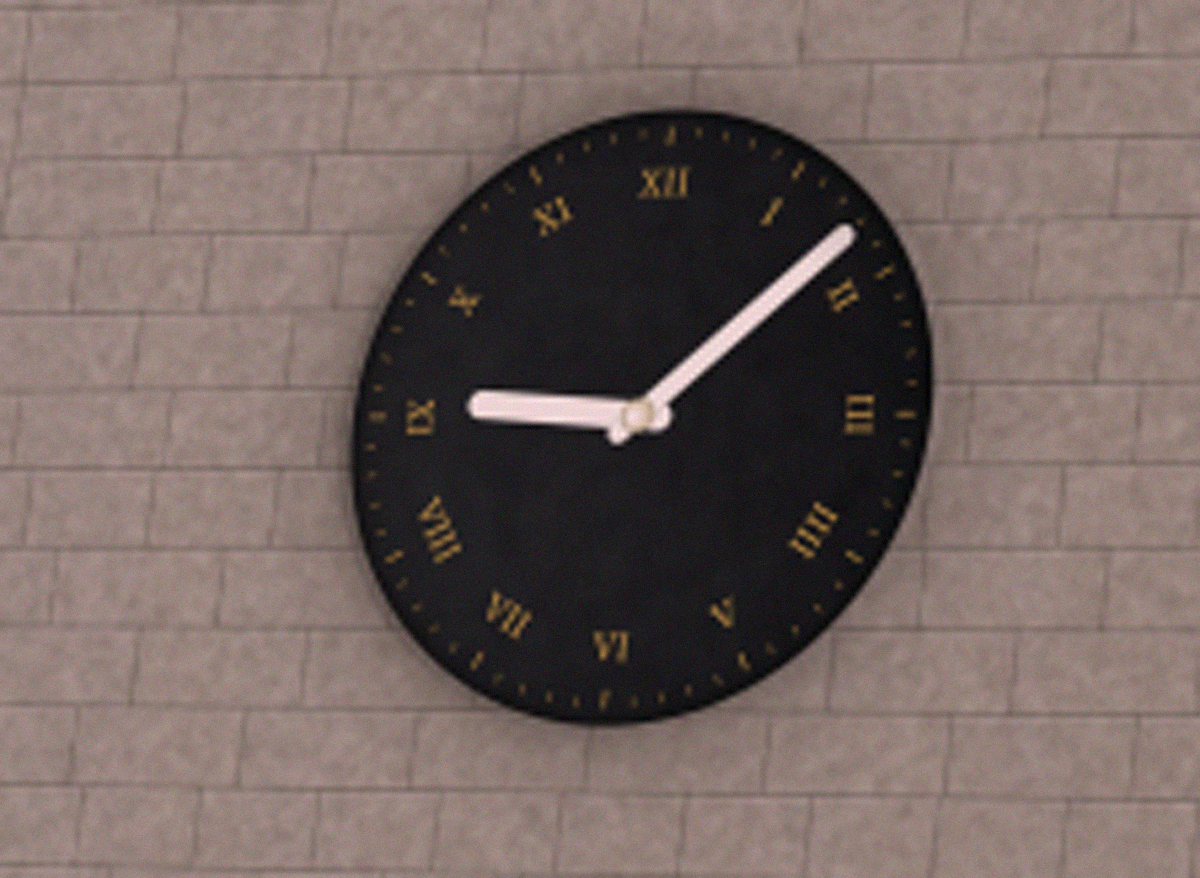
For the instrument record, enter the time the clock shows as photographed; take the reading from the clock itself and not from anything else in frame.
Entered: 9:08
